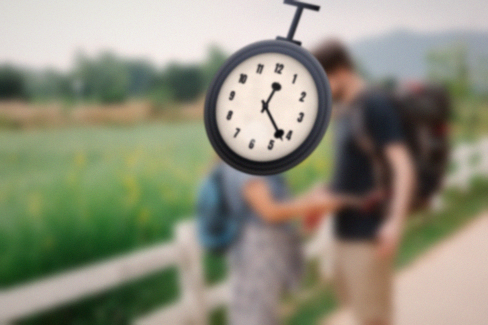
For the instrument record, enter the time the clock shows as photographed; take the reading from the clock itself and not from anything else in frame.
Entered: 12:22
